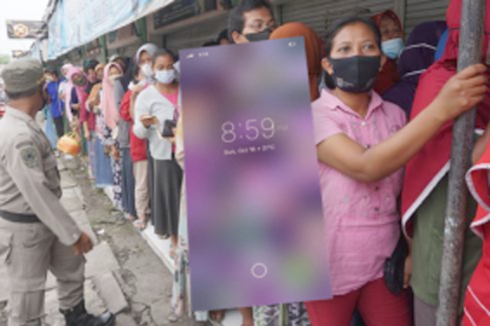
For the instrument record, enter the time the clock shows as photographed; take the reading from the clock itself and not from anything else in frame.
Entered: 8:59
